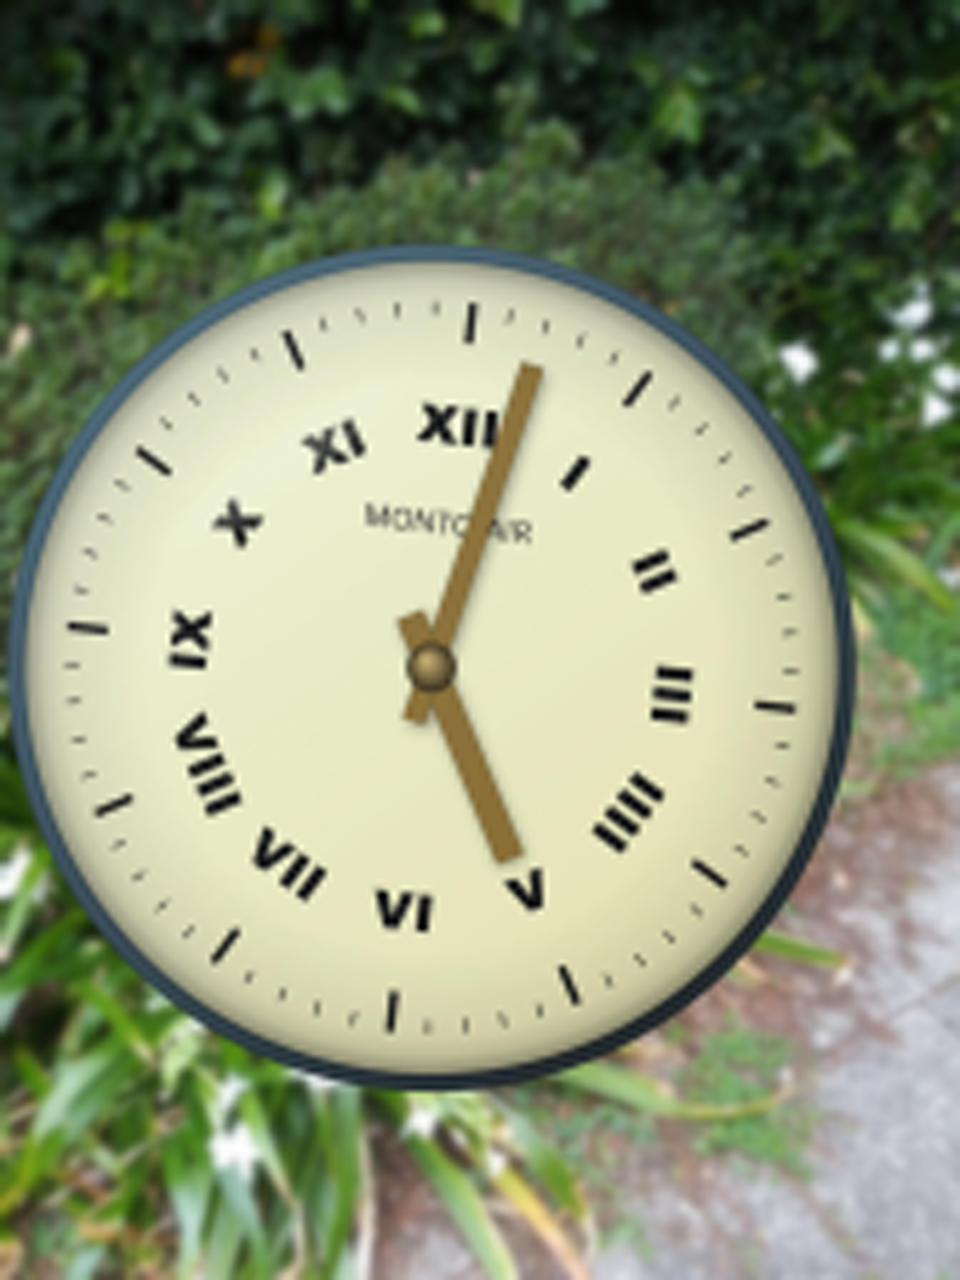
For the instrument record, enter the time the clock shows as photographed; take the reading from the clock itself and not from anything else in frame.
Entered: 5:02
